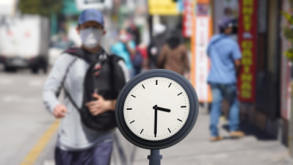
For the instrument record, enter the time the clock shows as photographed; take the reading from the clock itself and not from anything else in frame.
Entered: 3:30
